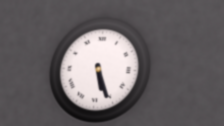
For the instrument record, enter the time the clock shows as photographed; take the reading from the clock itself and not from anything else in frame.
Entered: 5:26
